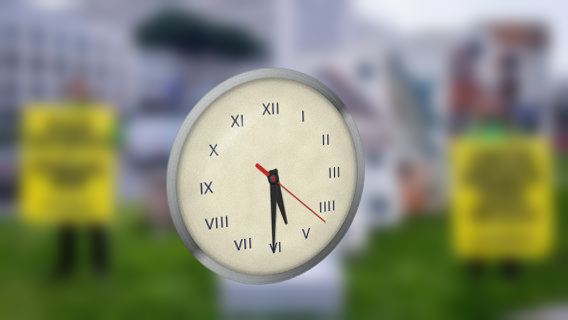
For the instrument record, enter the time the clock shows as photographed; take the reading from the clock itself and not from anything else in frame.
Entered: 5:30:22
